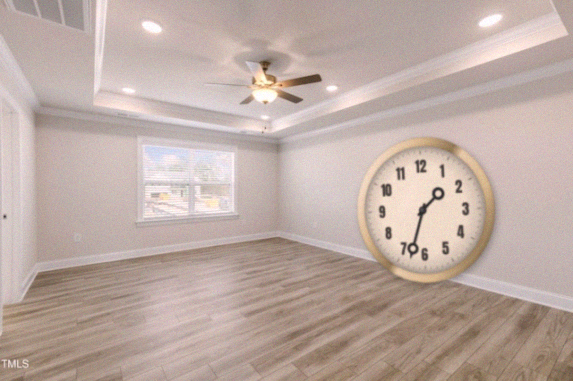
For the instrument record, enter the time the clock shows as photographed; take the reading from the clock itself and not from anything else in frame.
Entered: 1:33
